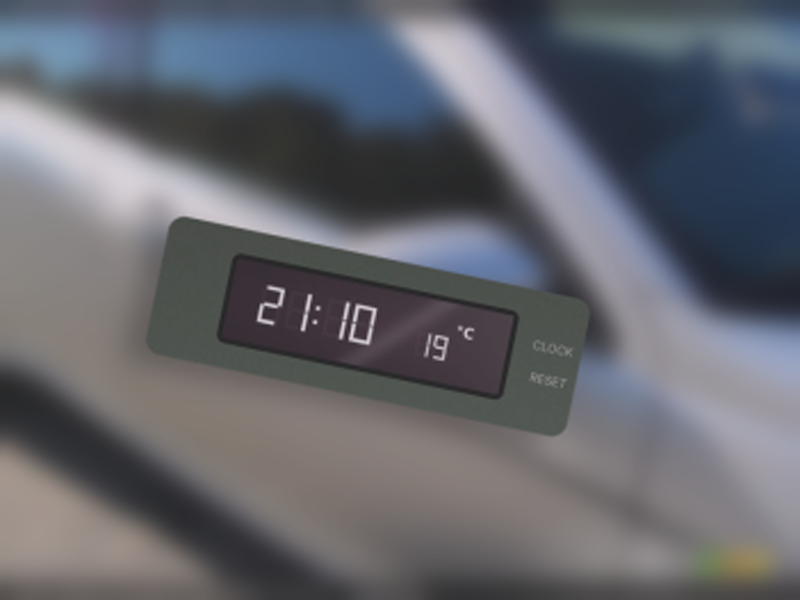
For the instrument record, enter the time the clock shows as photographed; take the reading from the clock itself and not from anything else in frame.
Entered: 21:10
